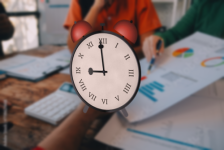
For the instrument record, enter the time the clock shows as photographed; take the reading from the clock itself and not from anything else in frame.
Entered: 8:59
